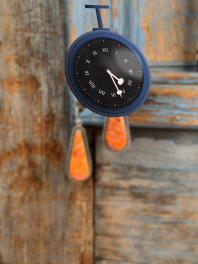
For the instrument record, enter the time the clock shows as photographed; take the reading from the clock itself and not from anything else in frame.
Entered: 4:27
